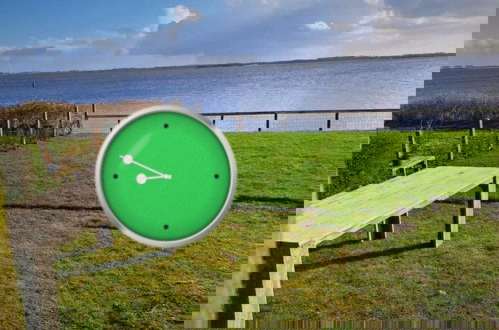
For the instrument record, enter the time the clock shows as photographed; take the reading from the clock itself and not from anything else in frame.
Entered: 8:49
